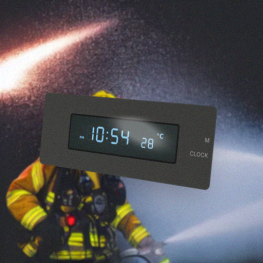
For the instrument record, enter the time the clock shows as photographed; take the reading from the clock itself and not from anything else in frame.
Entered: 10:54
